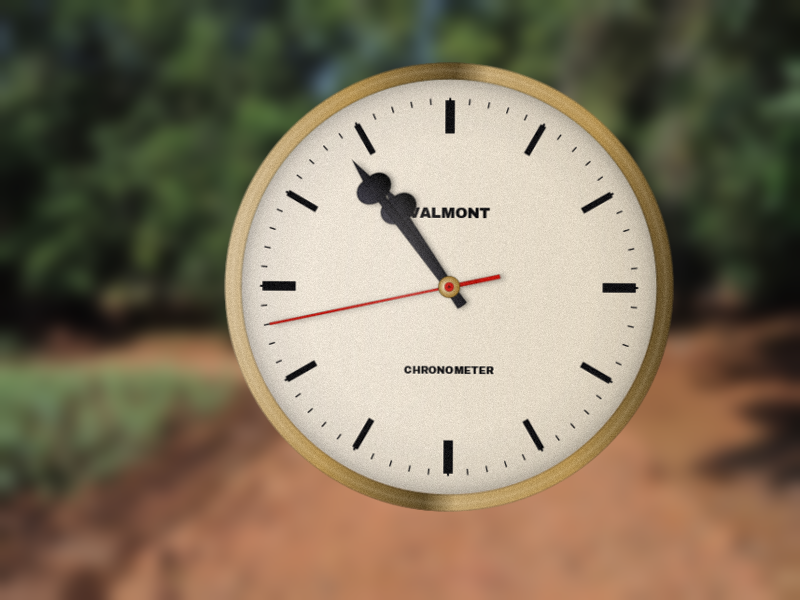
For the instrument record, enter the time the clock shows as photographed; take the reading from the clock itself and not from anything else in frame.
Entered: 10:53:43
